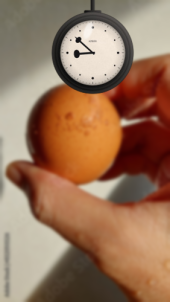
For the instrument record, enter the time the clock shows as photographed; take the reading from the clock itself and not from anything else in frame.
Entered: 8:52
